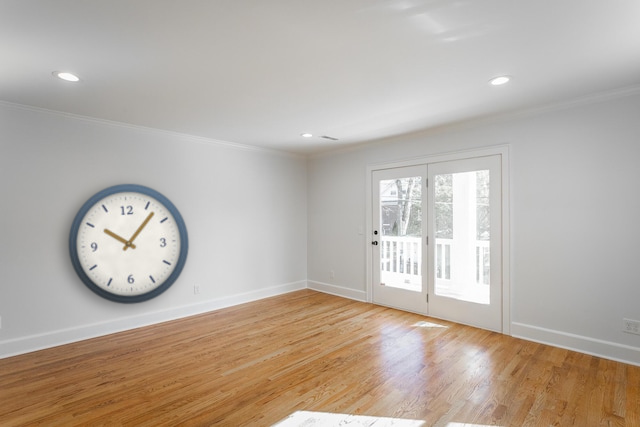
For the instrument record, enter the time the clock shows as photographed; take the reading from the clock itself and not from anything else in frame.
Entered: 10:07
